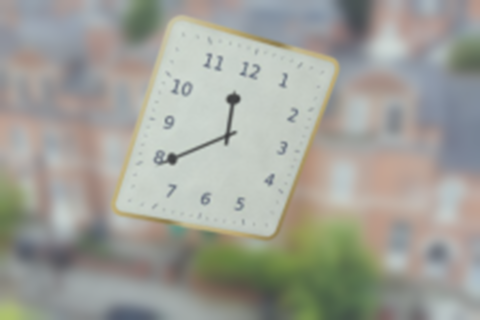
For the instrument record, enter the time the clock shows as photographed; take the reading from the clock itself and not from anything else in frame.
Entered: 11:39
